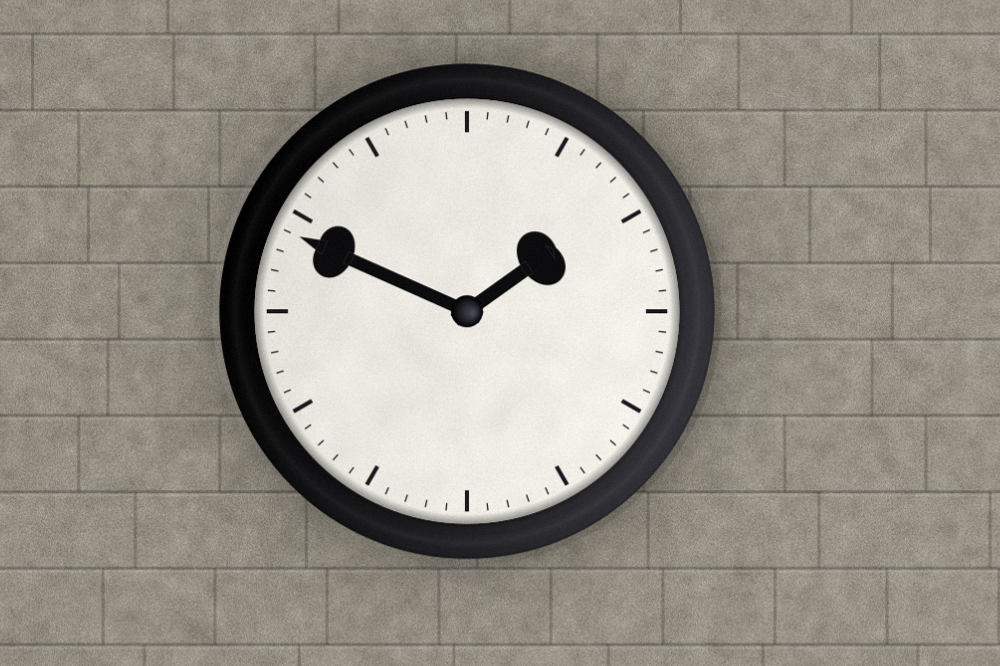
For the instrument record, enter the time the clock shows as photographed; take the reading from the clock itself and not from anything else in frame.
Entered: 1:49
